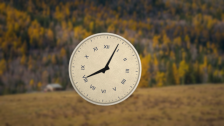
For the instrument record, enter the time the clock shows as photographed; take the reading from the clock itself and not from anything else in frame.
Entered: 8:04
